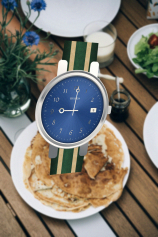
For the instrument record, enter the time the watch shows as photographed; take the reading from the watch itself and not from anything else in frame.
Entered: 9:01
